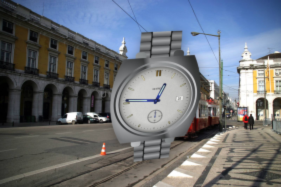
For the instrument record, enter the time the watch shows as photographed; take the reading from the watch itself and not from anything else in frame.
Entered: 12:46
